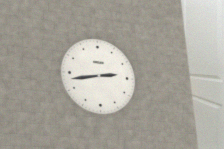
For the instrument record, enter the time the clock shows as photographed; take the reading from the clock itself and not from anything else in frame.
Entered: 2:43
